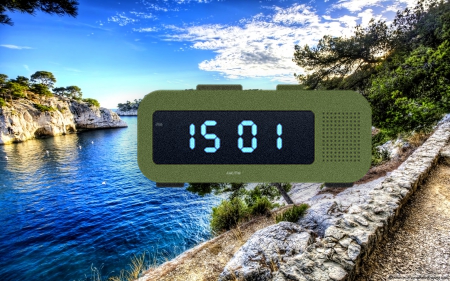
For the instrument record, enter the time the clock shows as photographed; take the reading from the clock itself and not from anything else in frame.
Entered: 15:01
